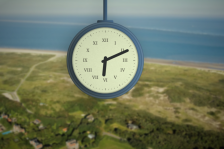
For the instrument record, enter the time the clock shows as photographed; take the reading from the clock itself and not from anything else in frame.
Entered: 6:11
